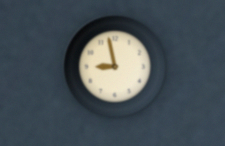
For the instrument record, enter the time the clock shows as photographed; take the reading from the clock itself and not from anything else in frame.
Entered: 8:58
